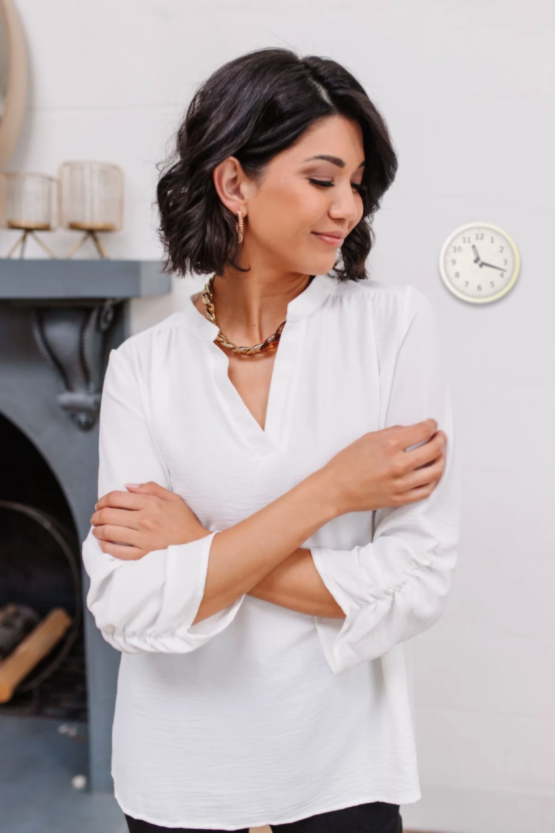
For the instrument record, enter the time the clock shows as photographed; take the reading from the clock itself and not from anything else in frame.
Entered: 11:18
